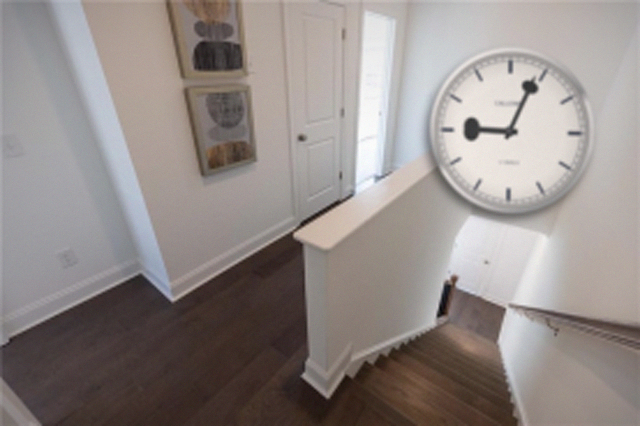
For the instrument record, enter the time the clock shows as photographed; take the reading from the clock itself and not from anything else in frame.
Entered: 9:04
